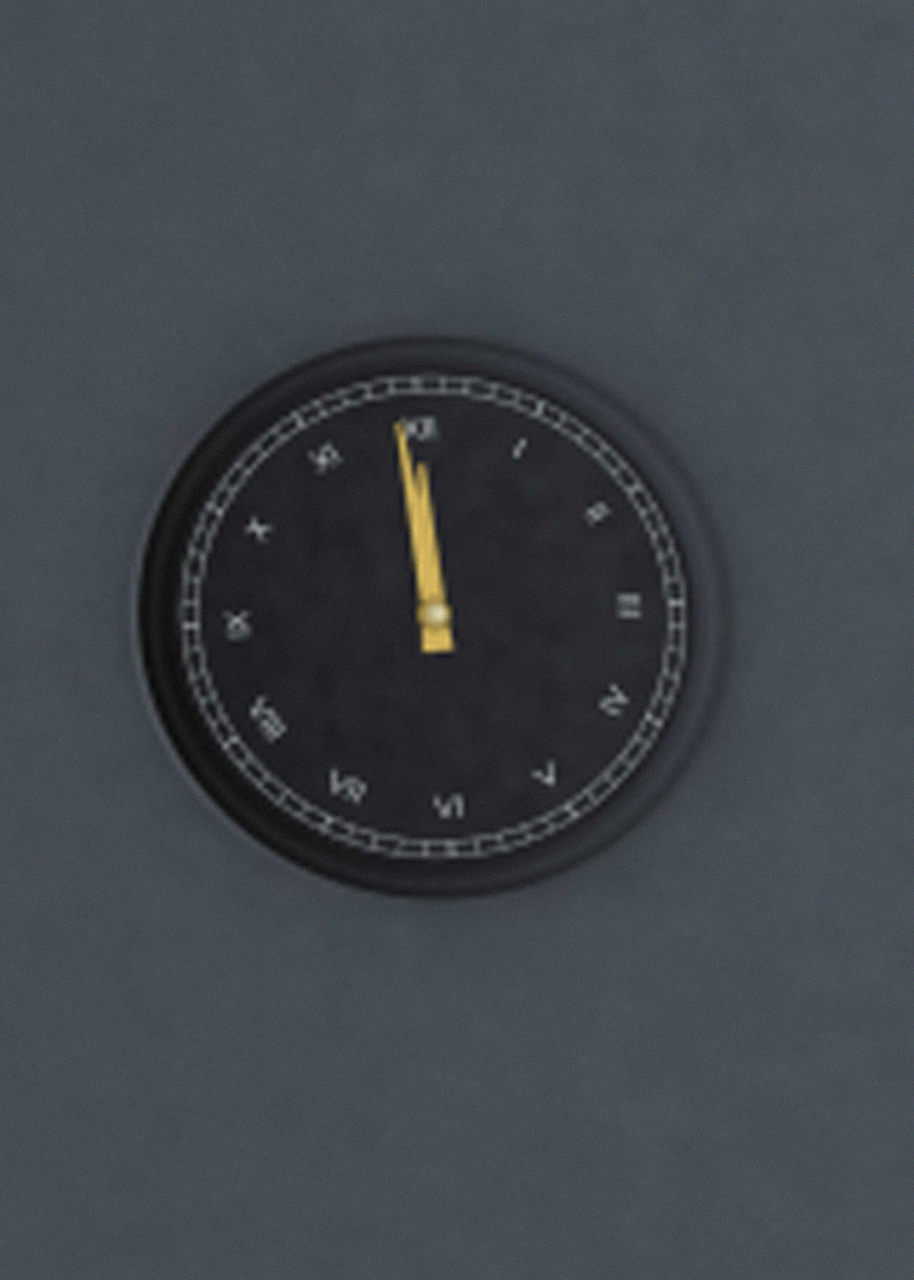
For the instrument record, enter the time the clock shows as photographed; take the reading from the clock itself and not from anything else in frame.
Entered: 11:59
